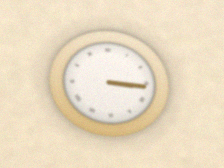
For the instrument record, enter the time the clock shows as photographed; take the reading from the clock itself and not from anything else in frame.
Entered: 3:16
